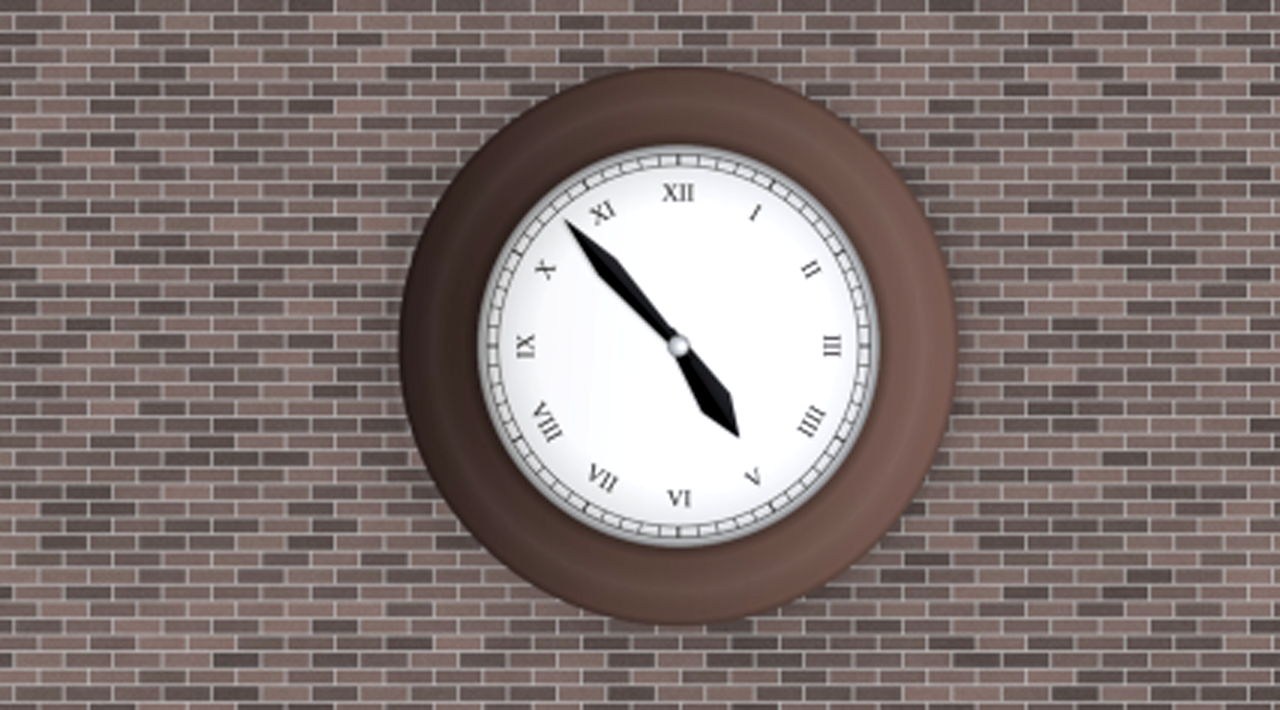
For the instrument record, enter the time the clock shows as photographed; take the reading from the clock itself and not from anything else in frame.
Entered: 4:53
